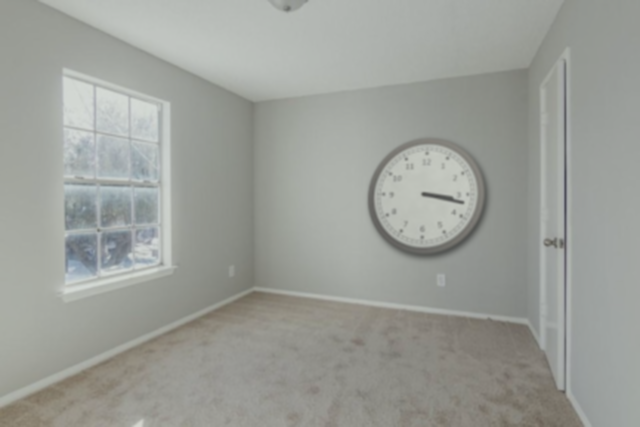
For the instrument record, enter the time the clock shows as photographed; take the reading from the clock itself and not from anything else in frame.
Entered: 3:17
